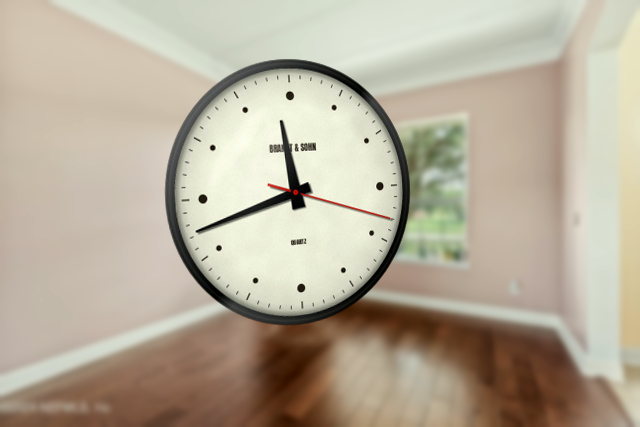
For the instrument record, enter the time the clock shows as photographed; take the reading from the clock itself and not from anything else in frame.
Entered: 11:42:18
